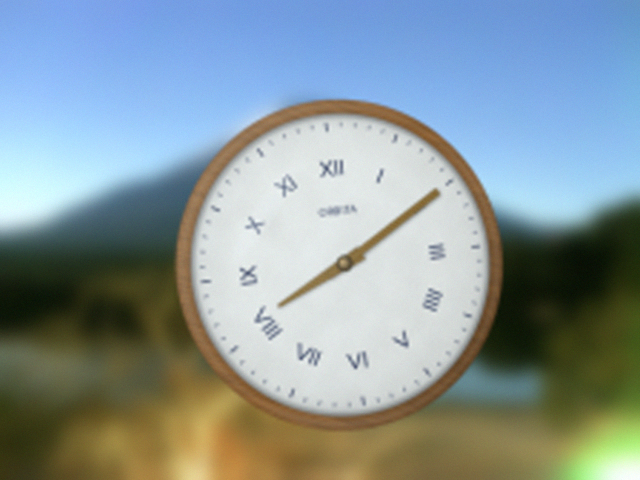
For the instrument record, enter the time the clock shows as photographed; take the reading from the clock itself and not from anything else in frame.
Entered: 8:10
